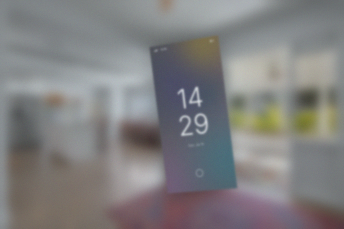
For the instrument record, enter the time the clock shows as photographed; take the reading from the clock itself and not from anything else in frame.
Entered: 14:29
